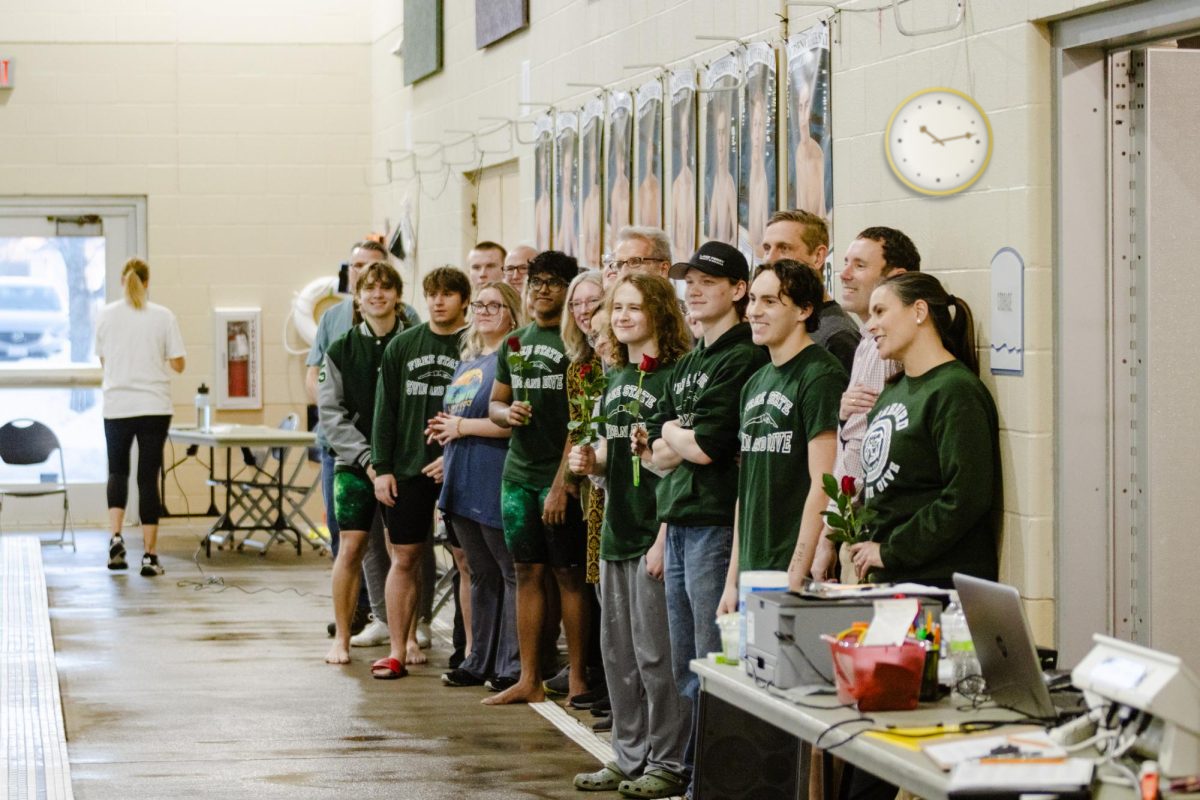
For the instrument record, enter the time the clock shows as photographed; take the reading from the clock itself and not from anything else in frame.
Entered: 10:13
